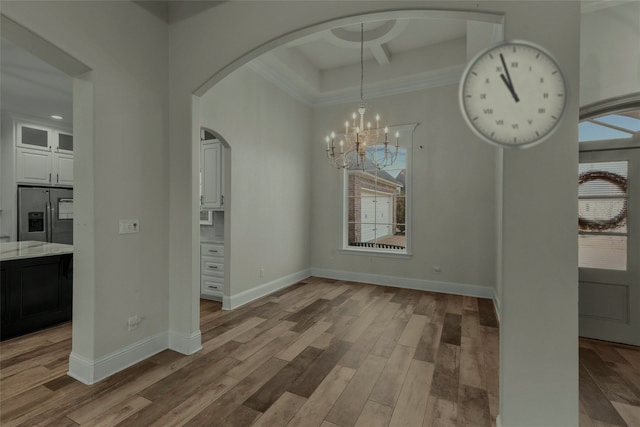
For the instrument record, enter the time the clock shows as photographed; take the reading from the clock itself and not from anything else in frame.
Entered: 10:57
